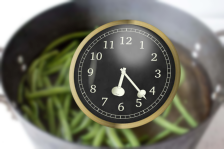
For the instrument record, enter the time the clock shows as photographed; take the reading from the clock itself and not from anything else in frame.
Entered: 6:23
